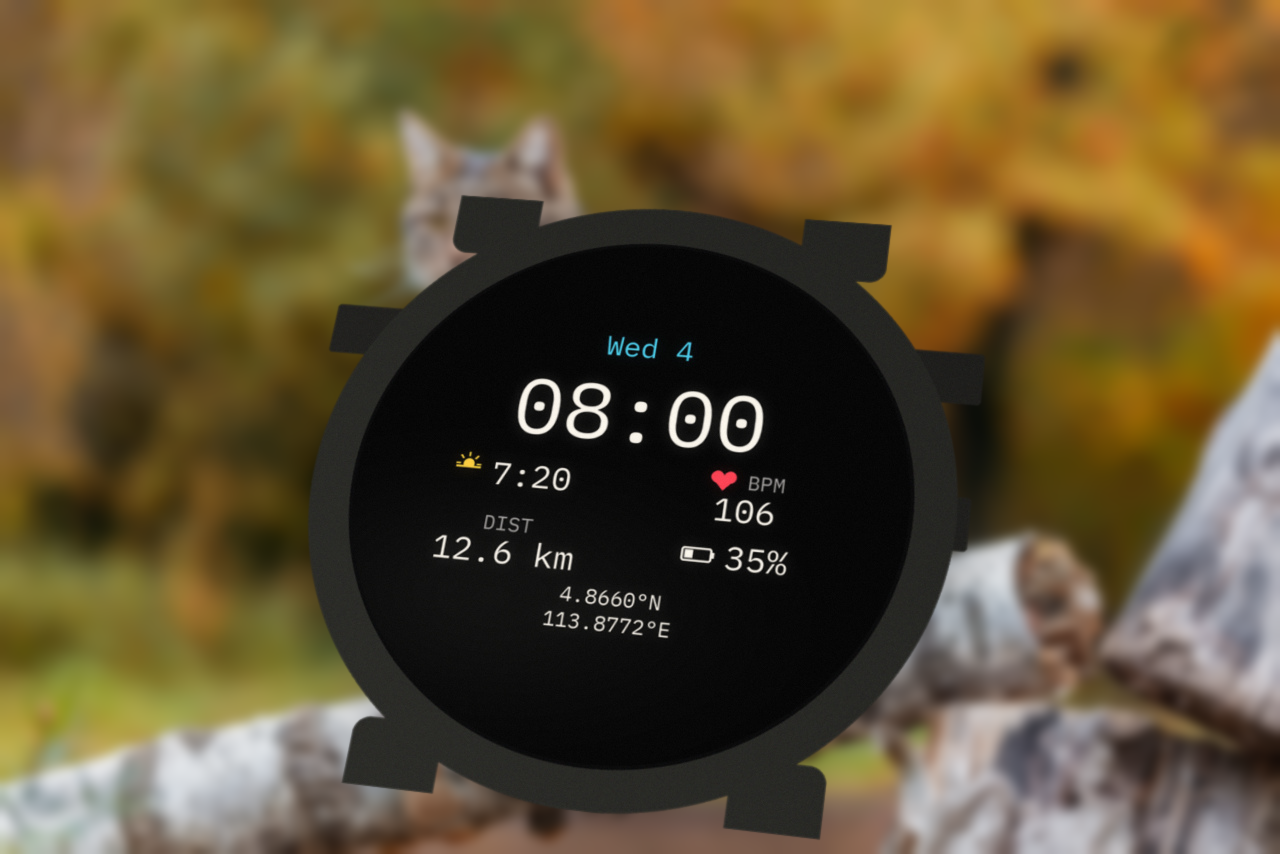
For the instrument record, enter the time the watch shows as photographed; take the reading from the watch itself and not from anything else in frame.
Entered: 8:00
